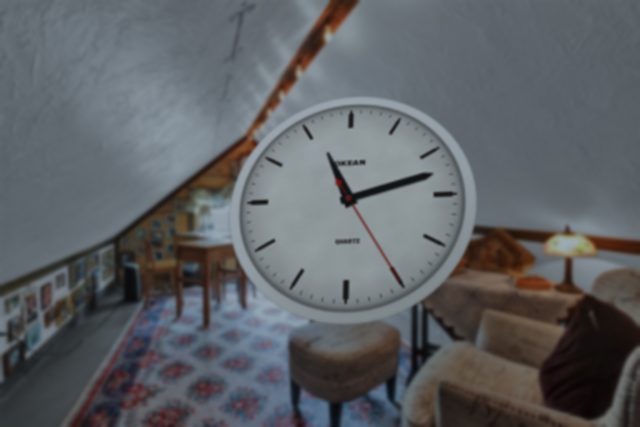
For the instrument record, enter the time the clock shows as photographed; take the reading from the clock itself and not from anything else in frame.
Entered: 11:12:25
